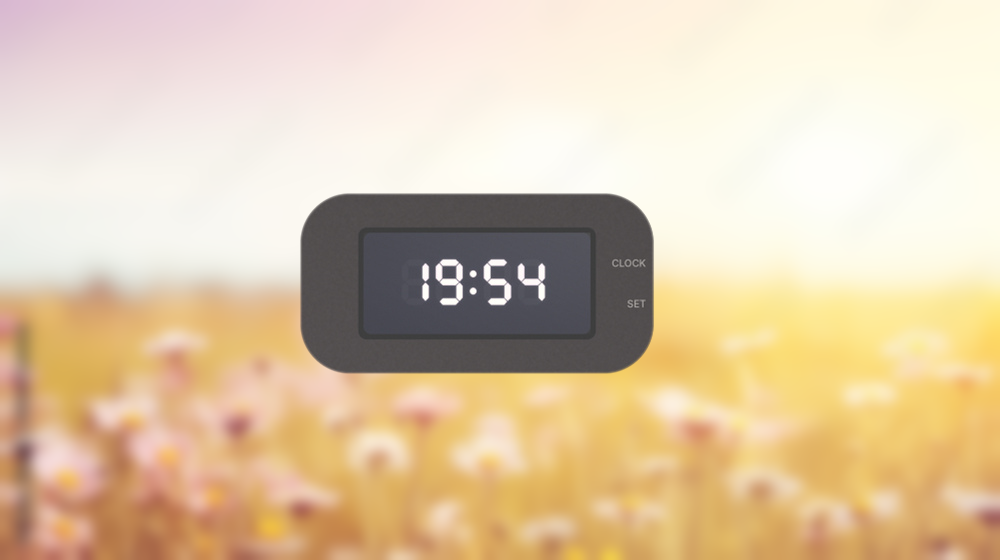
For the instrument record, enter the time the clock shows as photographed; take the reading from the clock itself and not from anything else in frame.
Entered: 19:54
